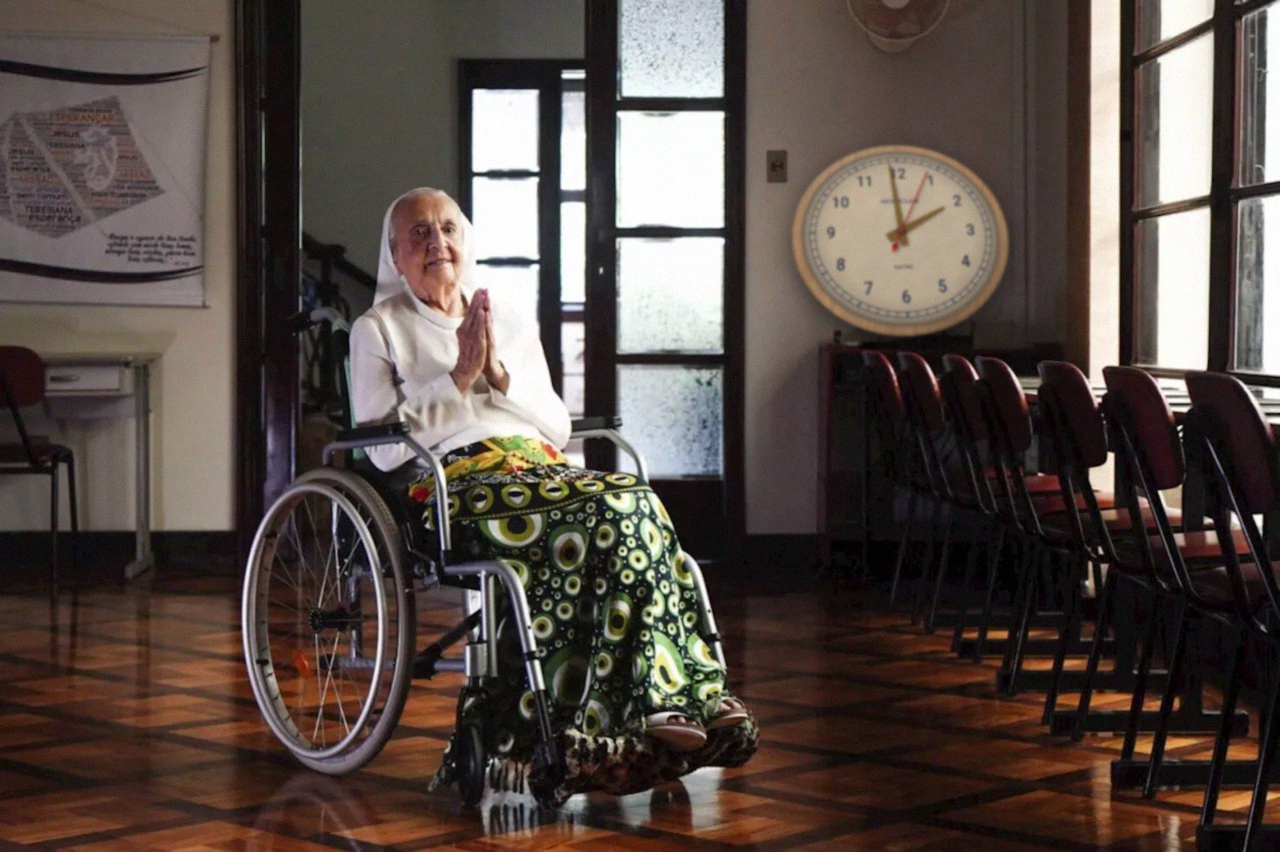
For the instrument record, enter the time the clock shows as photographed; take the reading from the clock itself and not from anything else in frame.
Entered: 1:59:04
